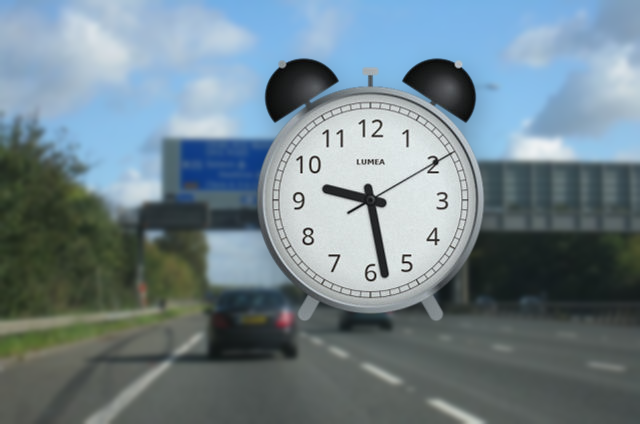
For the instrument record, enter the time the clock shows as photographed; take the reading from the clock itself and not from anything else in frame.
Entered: 9:28:10
